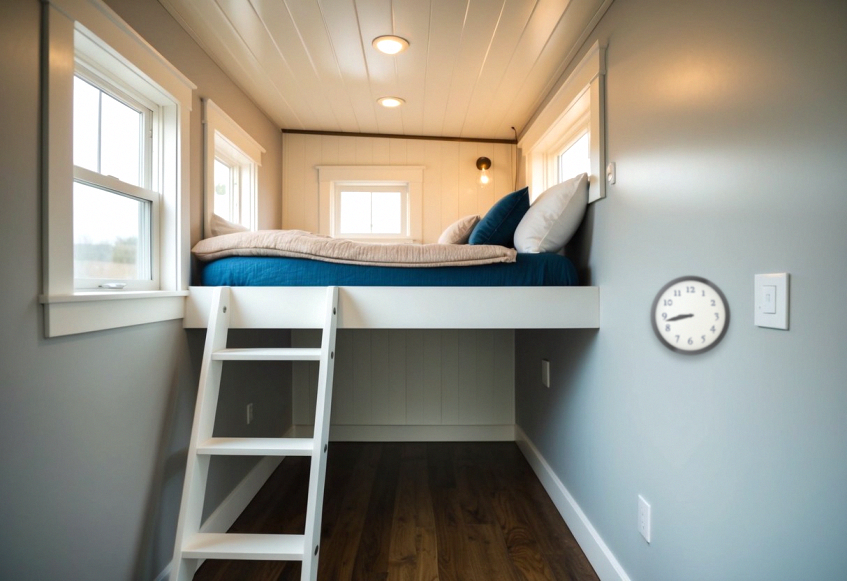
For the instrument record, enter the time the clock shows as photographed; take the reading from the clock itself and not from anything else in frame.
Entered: 8:43
